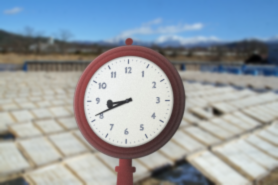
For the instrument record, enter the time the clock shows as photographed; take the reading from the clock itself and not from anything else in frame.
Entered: 8:41
